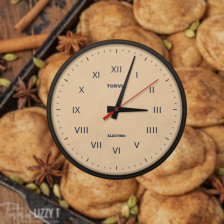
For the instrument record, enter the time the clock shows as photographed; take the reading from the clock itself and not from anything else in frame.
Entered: 3:03:09
